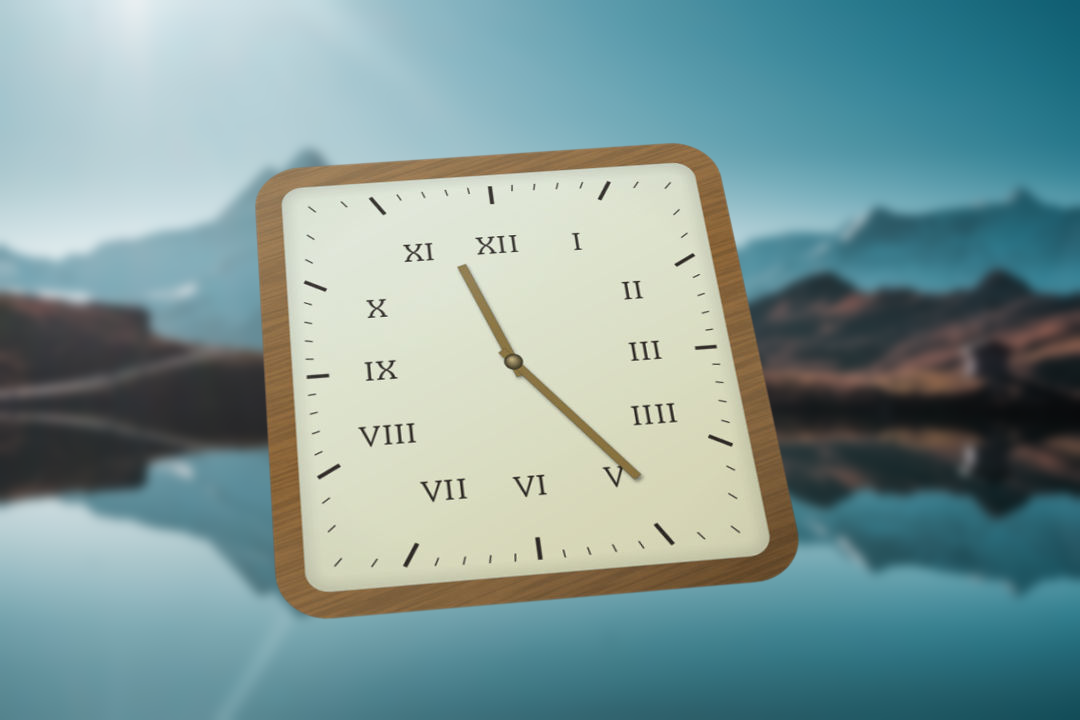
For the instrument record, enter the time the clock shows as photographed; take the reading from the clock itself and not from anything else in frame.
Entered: 11:24
